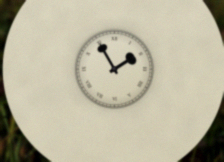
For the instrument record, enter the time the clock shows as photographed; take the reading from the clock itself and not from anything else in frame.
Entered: 1:55
